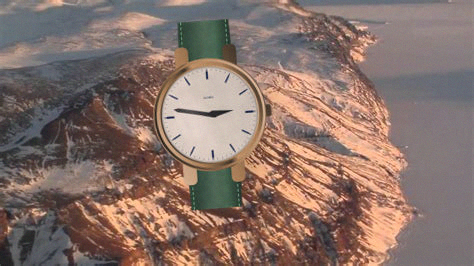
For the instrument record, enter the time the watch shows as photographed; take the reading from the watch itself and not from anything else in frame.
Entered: 2:47
